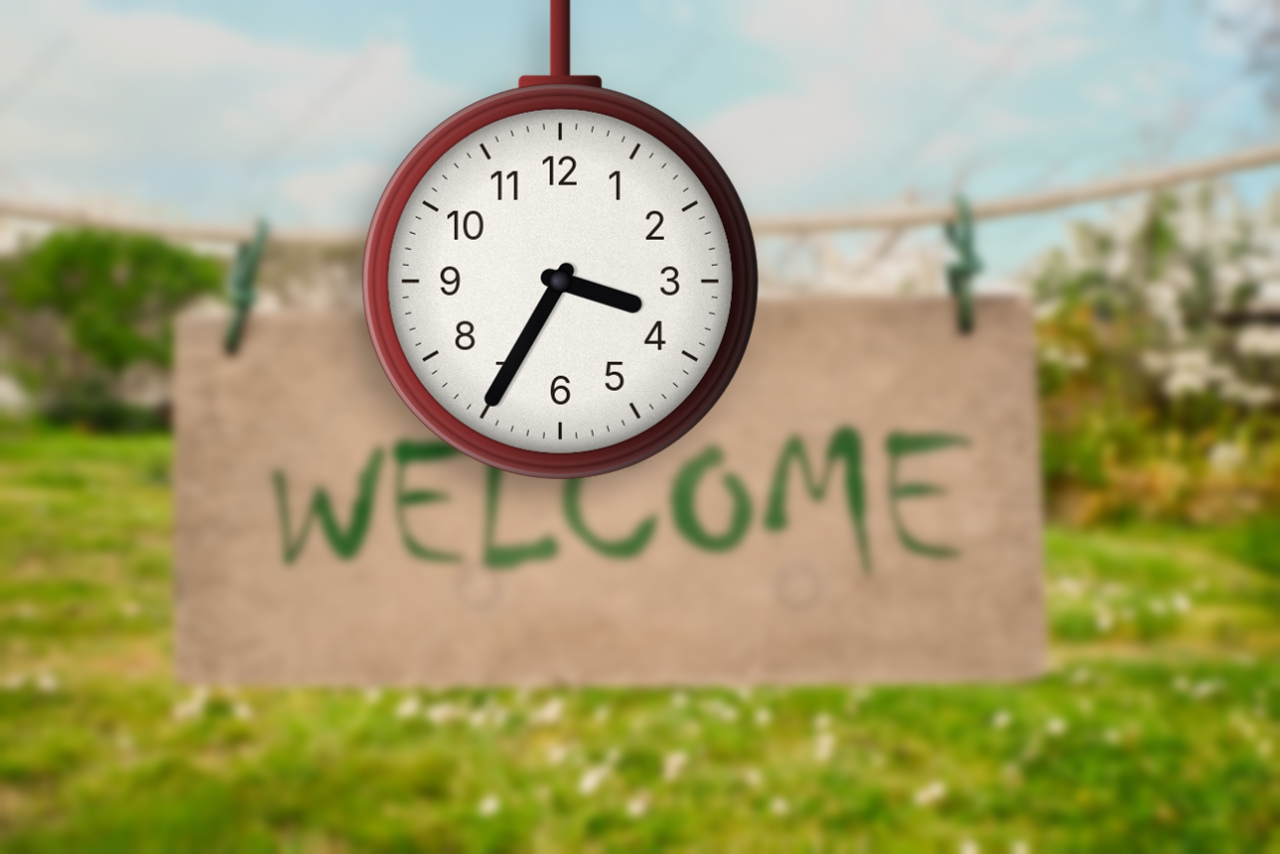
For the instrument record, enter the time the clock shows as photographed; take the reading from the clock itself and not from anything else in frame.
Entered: 3:35
